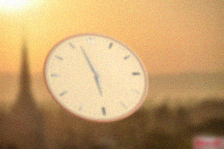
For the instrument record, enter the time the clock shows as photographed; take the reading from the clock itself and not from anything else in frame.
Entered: 5:57
